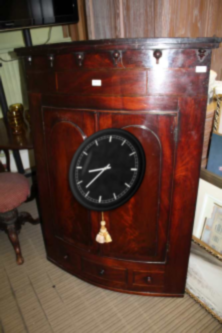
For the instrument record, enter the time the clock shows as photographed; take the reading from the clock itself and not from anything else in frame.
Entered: 8:37
